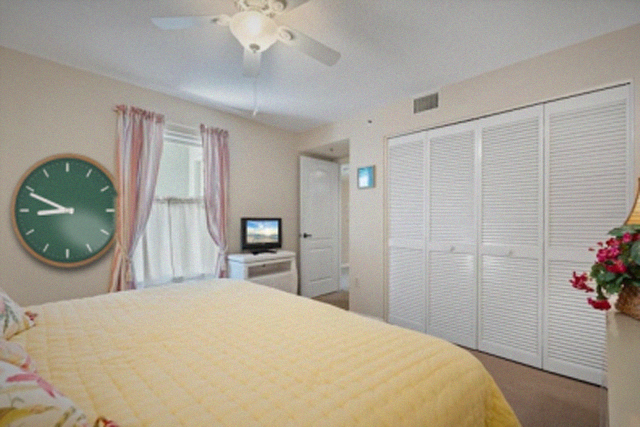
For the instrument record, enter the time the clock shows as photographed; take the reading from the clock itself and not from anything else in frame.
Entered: 8:49
